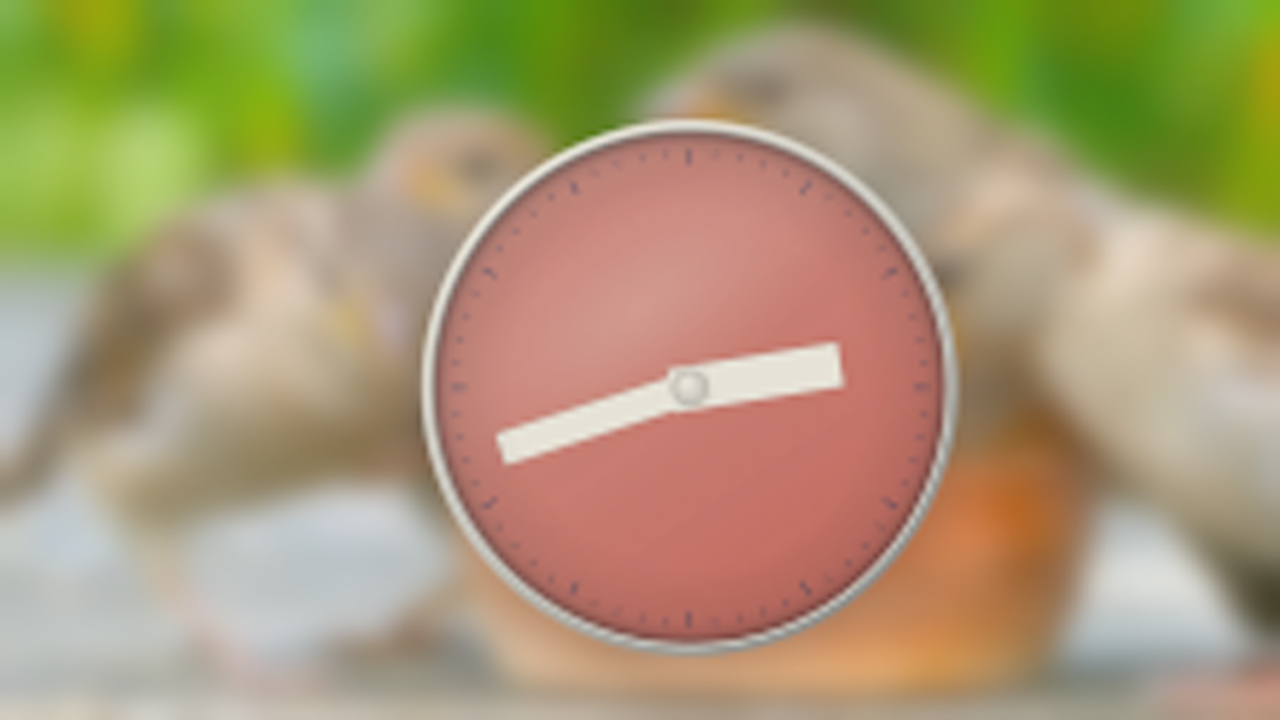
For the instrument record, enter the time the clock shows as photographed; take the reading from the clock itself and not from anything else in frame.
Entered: 2:42
